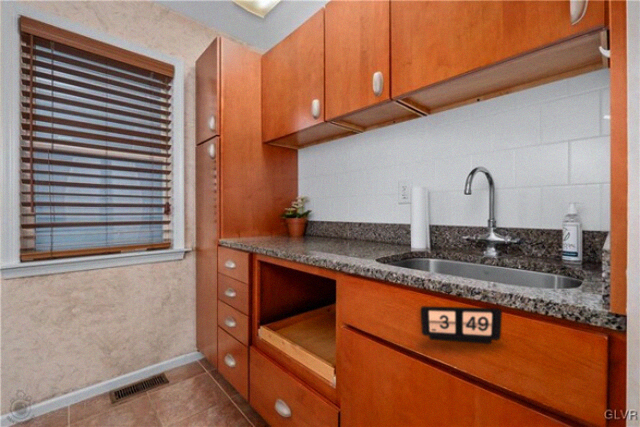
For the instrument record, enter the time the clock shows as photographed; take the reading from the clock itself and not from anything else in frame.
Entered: 3:49
